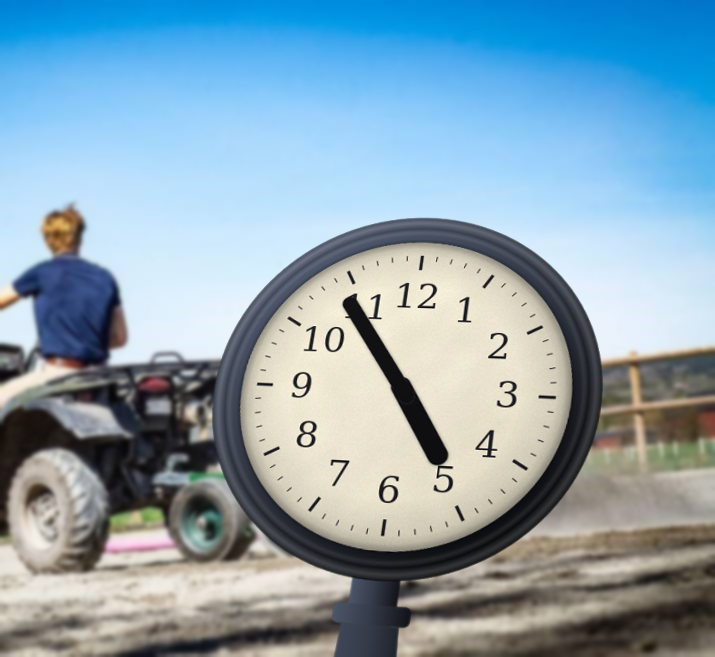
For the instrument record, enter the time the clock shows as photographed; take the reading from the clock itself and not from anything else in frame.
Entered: 4:54
